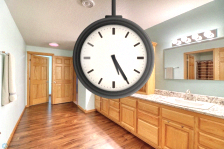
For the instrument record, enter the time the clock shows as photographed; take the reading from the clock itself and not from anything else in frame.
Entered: 5:25
